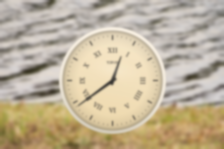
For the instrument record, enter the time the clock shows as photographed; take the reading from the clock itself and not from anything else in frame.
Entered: 12:39
